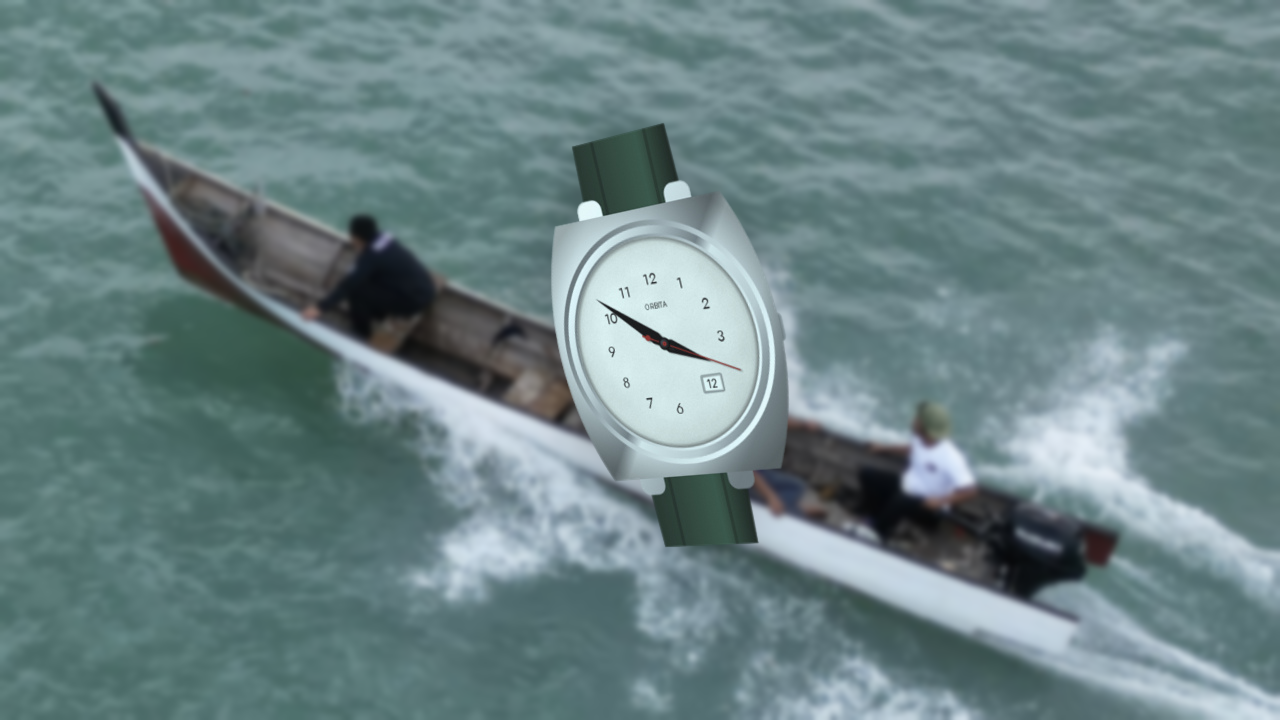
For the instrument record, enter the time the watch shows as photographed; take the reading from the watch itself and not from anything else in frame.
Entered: 3:51:19
